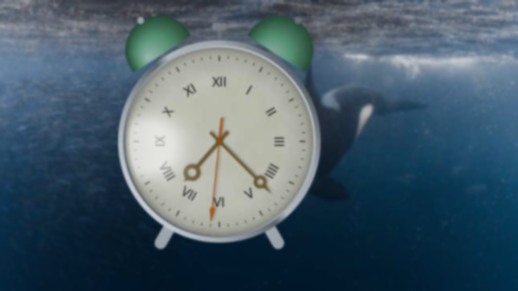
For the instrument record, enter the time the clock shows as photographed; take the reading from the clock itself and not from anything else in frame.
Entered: 7:22:31
